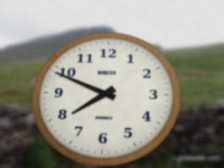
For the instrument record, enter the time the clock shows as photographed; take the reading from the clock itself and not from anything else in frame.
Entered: 7:49
